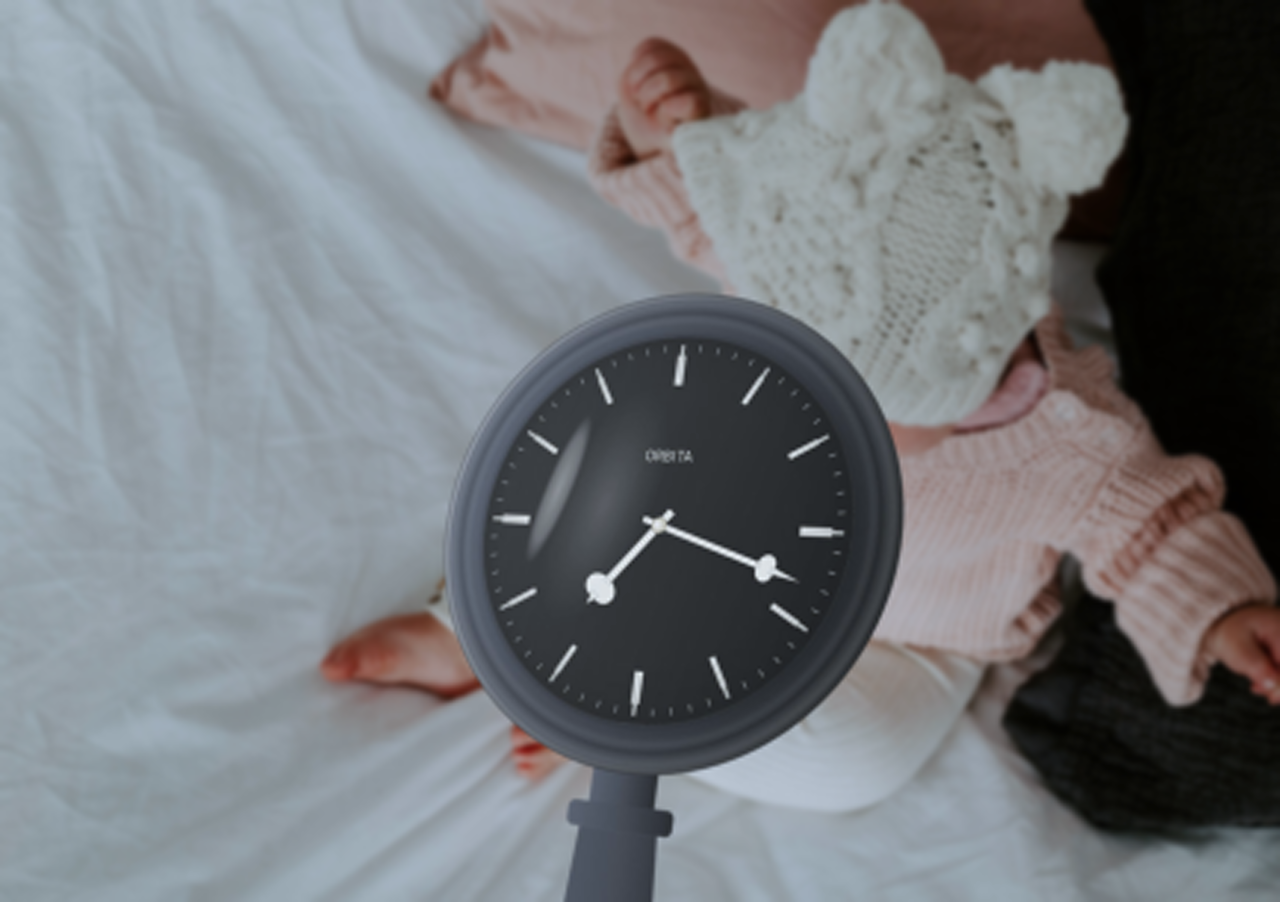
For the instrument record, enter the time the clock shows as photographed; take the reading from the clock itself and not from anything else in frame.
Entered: 7:18
